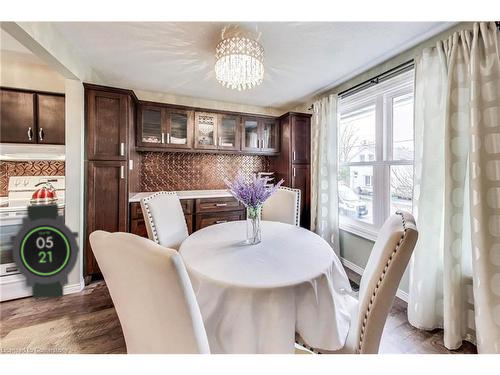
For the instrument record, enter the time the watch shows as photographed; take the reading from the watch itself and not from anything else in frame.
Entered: 5:21
